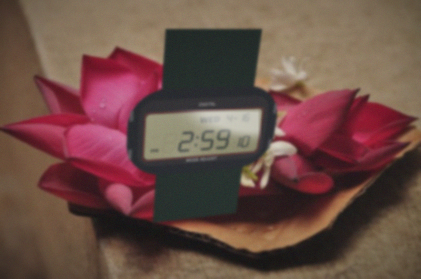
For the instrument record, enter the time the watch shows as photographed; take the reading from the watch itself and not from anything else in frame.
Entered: 2:59:10
